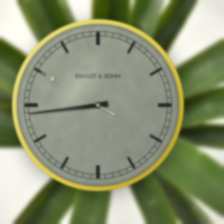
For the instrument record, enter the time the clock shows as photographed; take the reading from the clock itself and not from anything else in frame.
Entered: 8:43:50
